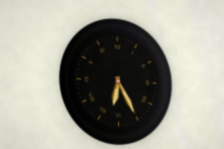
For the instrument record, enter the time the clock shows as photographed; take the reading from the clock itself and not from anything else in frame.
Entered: 6:25
